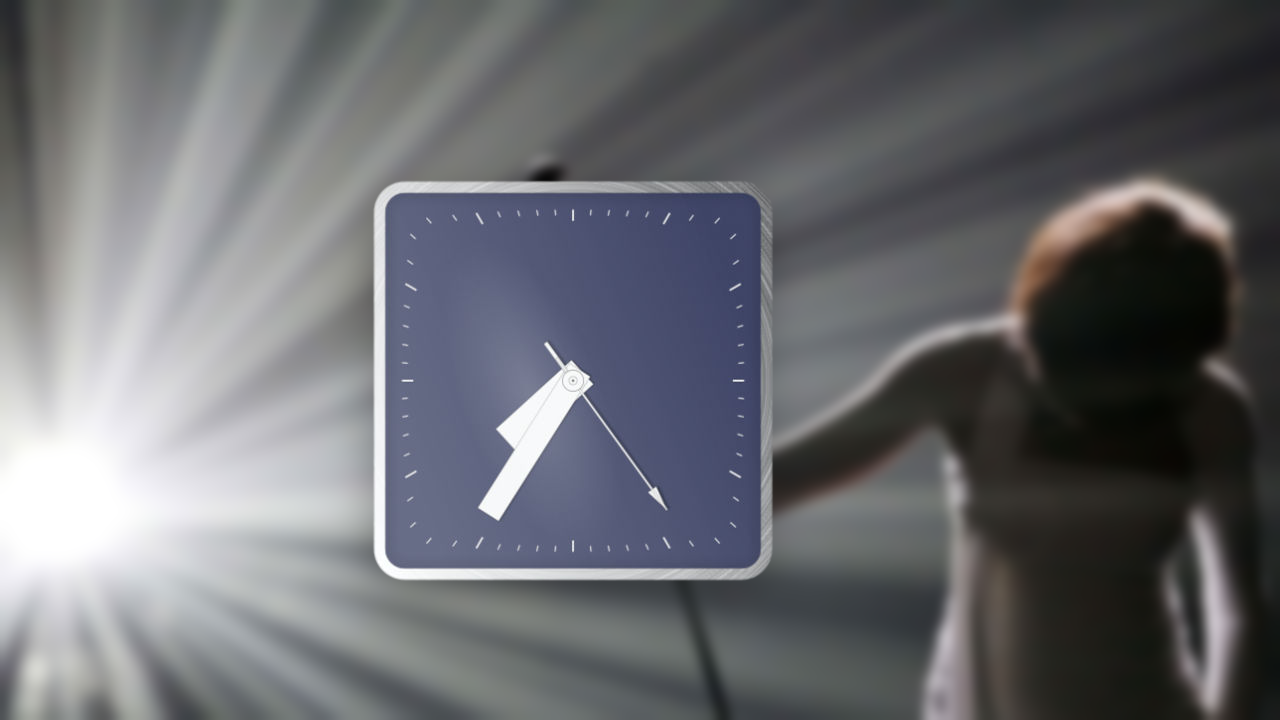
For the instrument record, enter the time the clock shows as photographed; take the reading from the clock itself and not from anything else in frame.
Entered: 7:35:24
